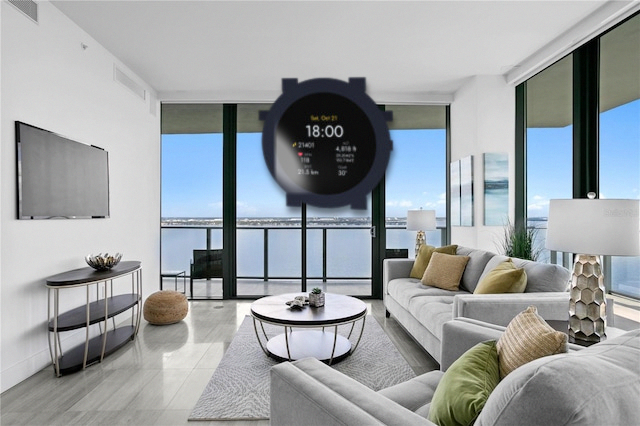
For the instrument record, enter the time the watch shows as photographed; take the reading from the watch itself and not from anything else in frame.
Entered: 18:00
